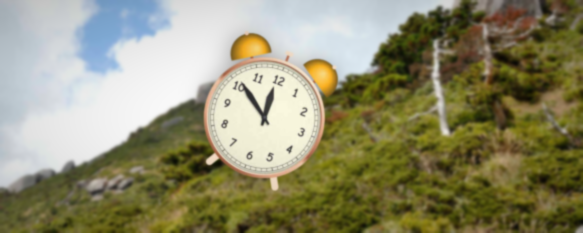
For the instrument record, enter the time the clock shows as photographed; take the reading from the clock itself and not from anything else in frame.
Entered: 11:51
